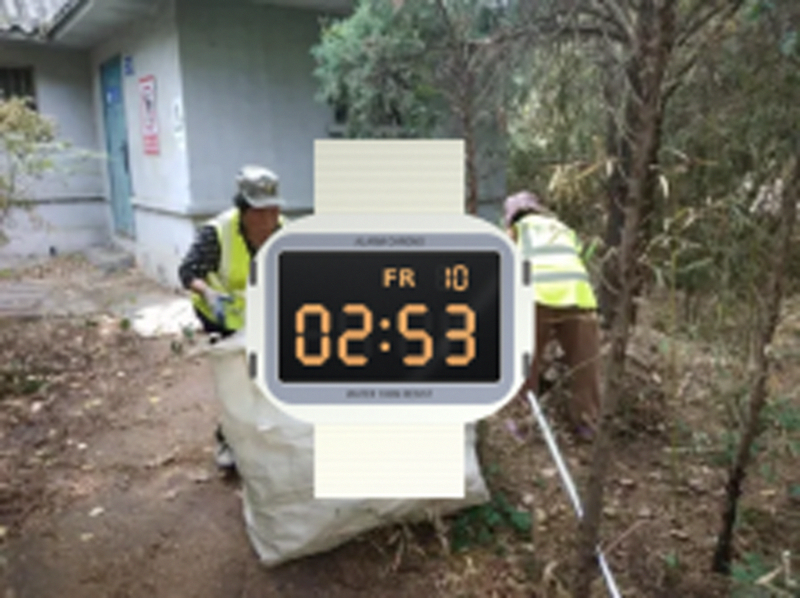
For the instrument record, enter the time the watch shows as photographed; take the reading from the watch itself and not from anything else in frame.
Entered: 2:53
